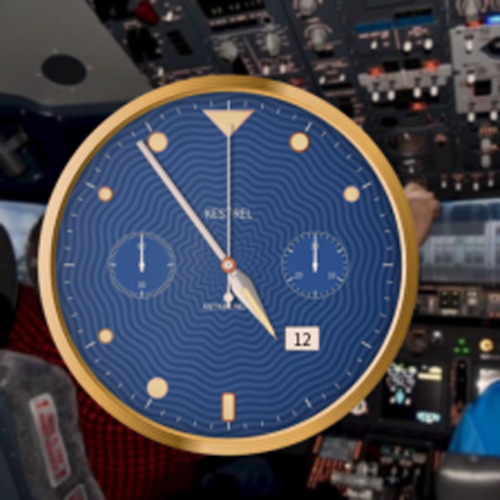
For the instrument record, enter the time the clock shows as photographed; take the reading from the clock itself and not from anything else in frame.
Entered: 4:54
